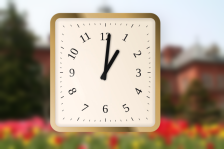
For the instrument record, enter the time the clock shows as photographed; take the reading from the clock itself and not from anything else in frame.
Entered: 1:01
